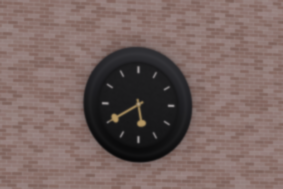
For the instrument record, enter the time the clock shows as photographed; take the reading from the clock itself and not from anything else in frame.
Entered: 5:40
